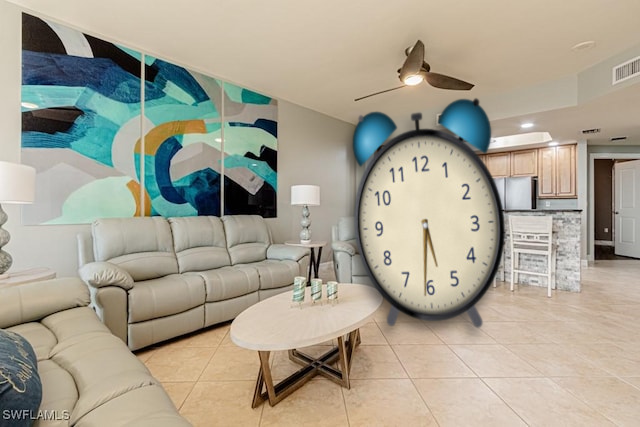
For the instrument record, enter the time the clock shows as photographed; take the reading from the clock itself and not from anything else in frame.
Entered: 5:31
